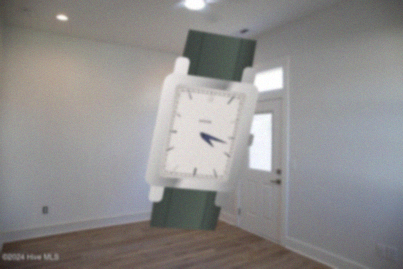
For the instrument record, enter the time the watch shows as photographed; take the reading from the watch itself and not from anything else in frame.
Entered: 4:17
